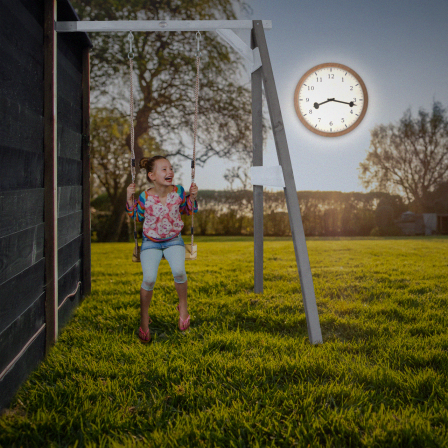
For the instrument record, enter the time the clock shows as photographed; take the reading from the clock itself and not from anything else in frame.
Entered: 8:17
